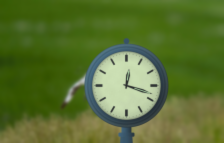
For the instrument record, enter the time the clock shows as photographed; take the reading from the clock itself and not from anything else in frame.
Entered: 12:18
